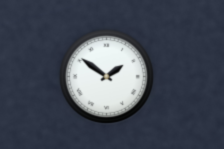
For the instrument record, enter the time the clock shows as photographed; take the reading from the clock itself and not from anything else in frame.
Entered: 1:51
